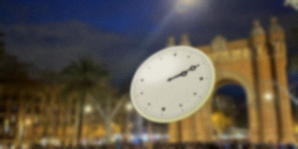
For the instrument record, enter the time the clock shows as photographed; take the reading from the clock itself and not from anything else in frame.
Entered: 2:10
